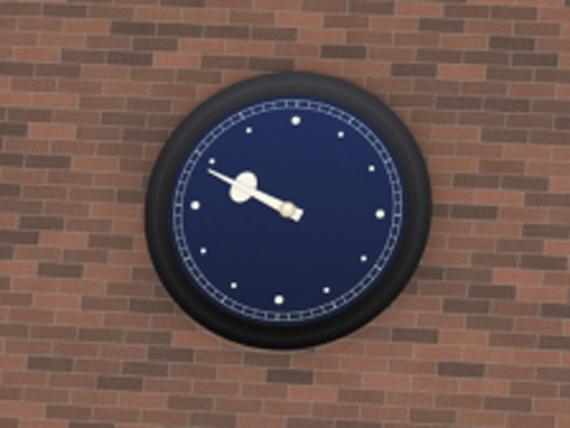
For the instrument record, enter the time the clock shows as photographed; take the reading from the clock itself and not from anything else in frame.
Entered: 9:49
